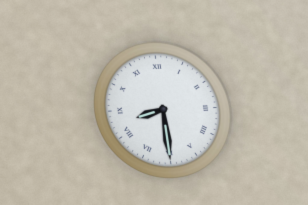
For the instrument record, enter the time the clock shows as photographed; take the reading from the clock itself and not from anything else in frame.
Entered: 8:30
